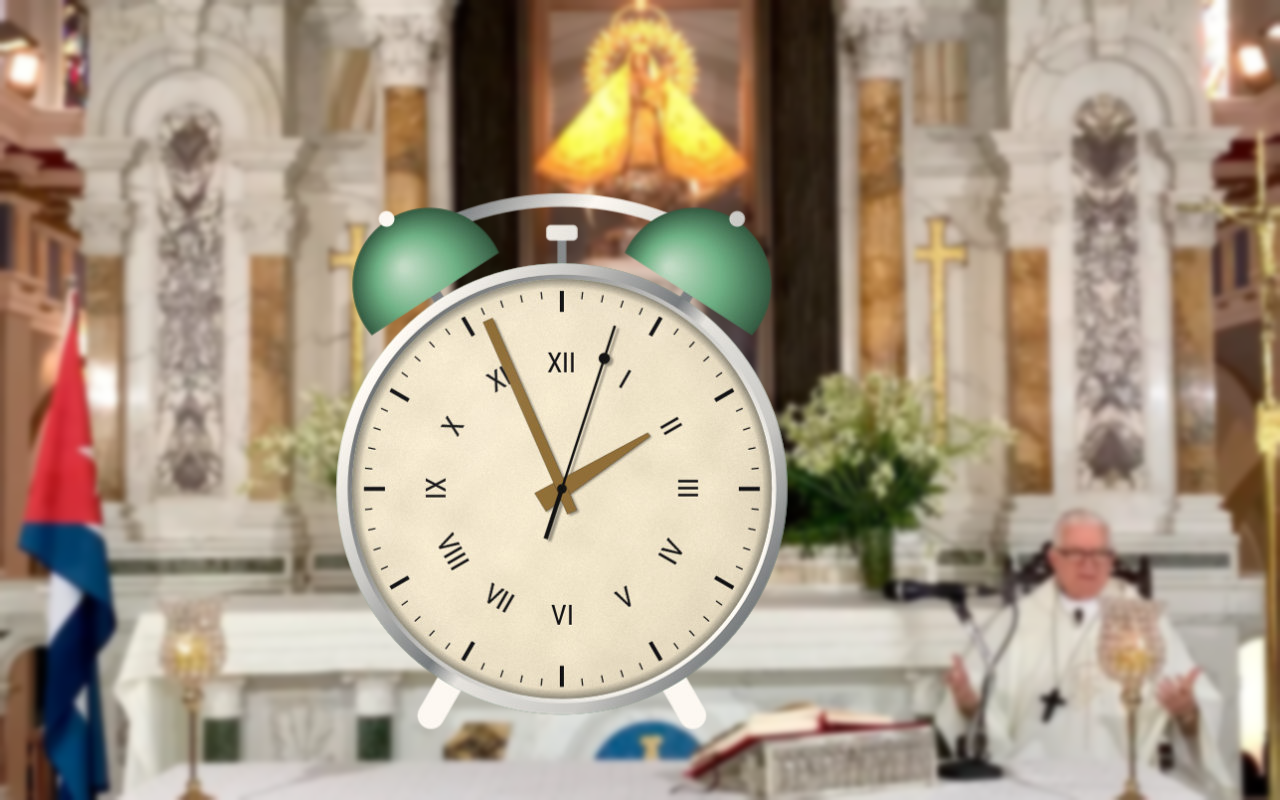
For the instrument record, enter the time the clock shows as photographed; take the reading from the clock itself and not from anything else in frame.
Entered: 1:56:03
